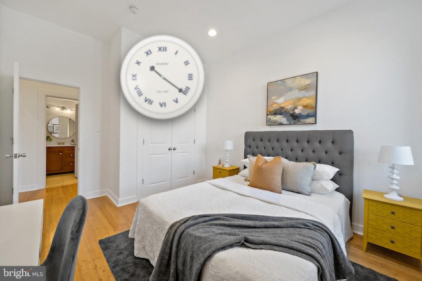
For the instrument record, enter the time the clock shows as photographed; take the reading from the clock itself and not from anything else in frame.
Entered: 10:21
